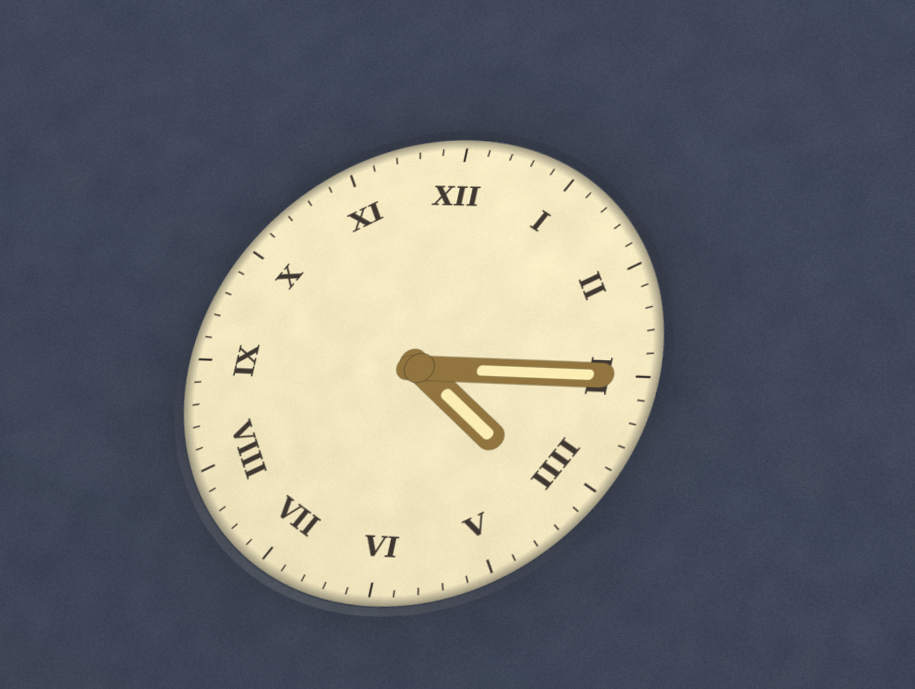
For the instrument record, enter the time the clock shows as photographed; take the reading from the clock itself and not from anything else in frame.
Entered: 4:15
